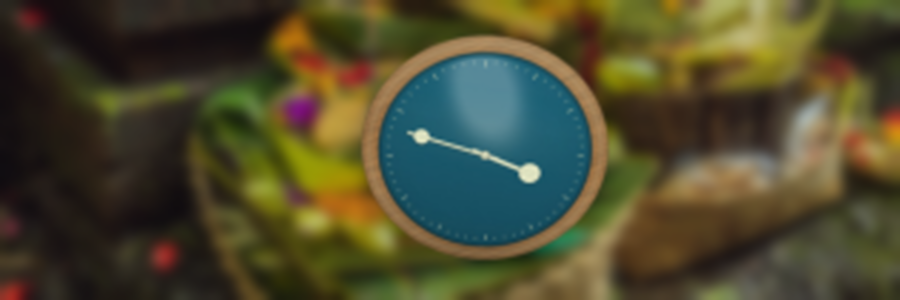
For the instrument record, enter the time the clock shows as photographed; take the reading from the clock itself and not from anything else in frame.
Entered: 3:48
